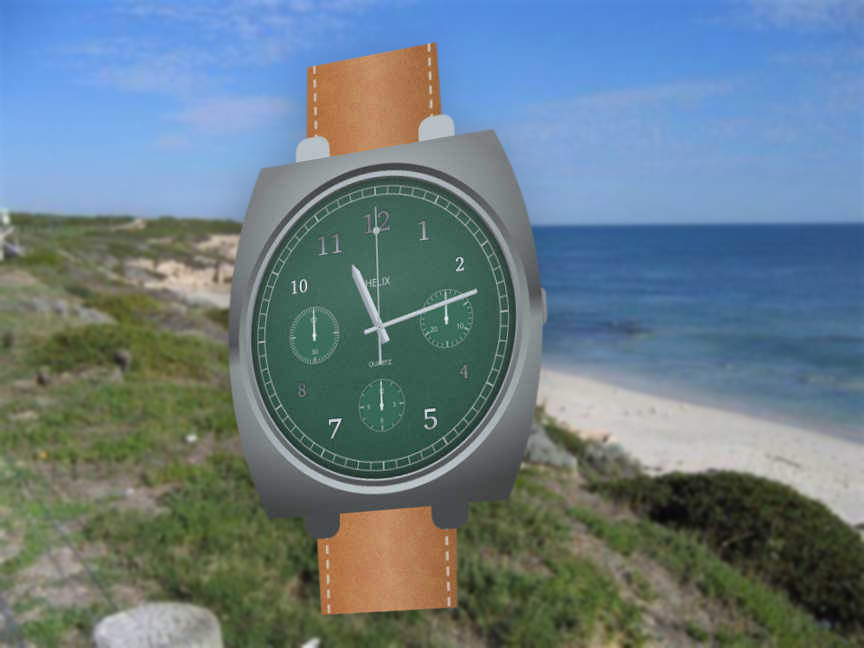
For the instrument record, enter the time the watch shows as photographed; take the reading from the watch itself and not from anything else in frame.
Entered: 11:13
